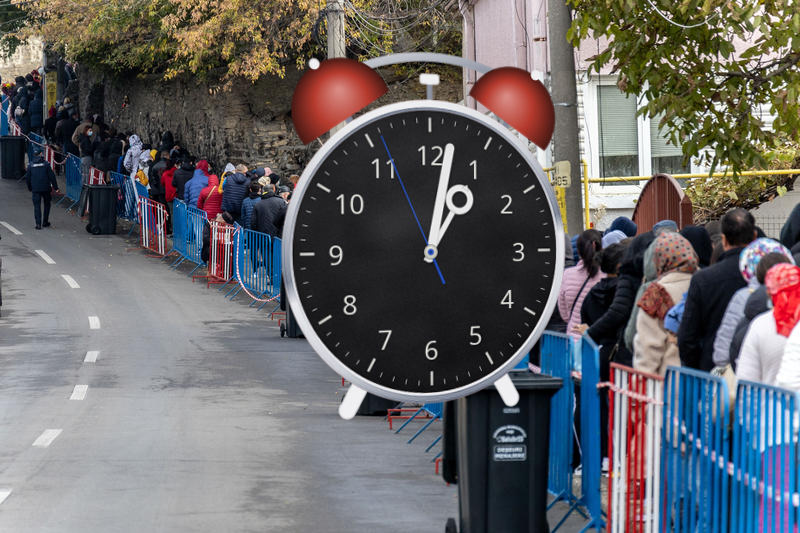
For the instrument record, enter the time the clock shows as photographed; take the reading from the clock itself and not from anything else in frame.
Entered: 1:01:56
